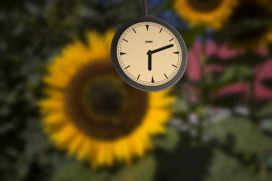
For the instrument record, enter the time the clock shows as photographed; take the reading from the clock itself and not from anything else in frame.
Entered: 6:12
